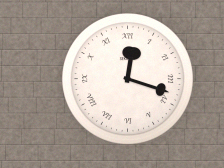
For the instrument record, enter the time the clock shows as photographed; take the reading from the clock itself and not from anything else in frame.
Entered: 12:18
